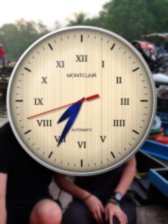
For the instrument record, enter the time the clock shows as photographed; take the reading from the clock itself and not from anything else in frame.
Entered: 7:34:42
